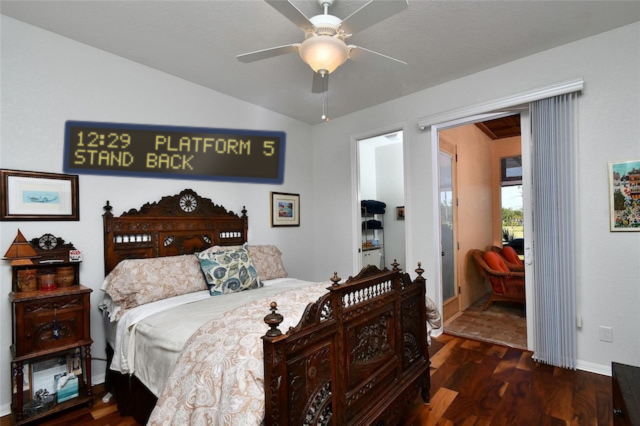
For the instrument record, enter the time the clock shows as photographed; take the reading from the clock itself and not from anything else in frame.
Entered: 12:29
